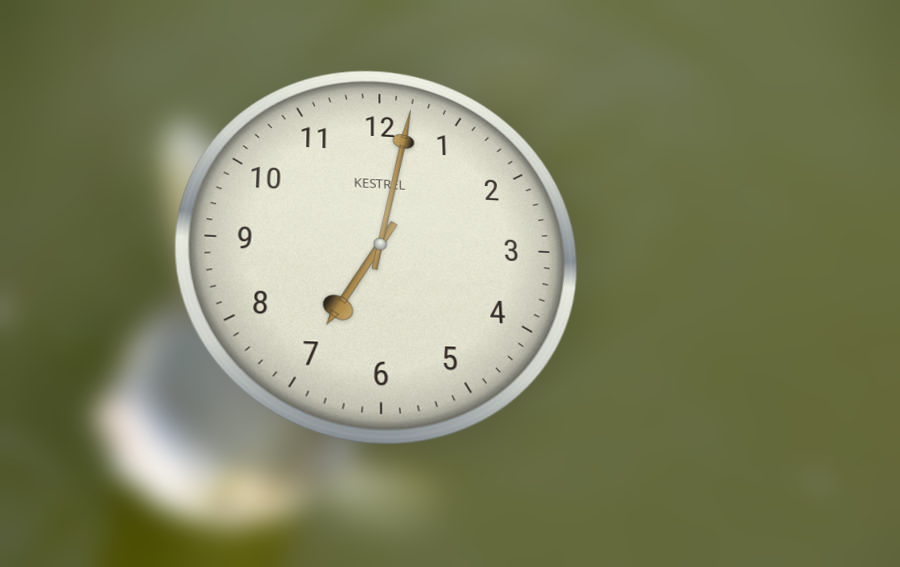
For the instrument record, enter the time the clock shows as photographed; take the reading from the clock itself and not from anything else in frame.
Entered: 7:02
